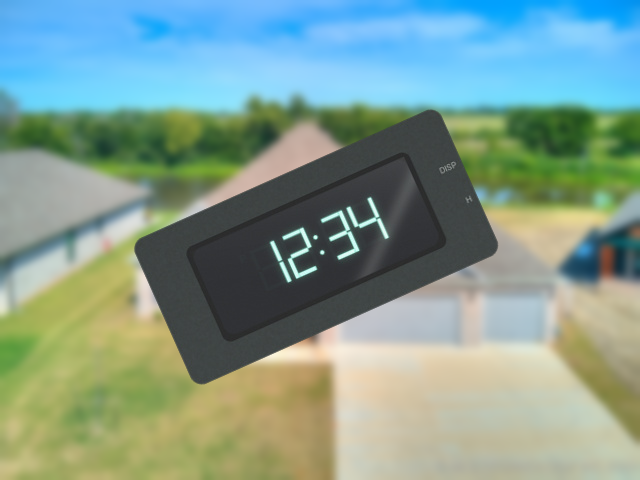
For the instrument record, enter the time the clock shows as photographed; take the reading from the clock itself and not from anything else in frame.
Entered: 12:34
